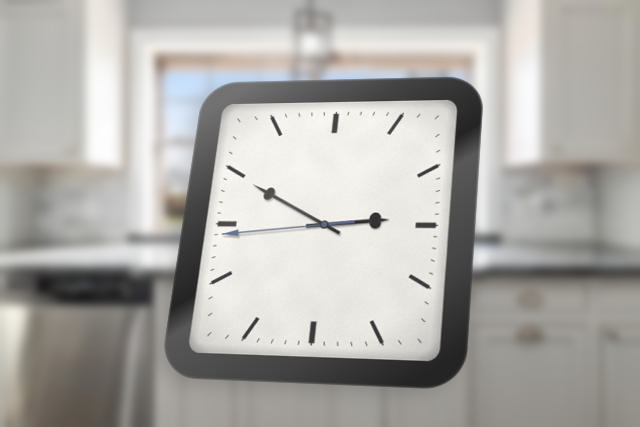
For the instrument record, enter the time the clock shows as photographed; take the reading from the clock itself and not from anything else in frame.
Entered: 2:49:44
